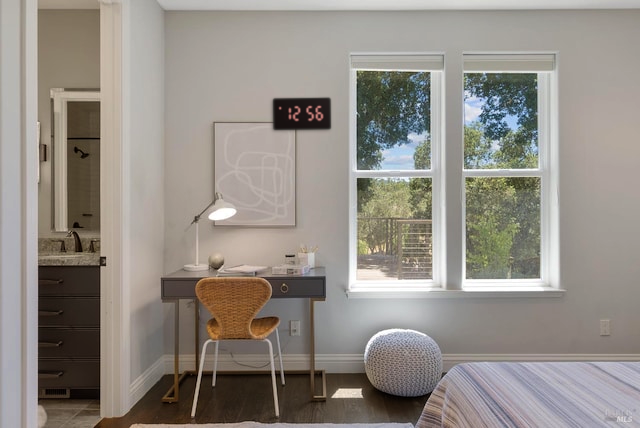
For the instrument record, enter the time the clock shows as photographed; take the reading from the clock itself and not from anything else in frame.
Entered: 12:56
